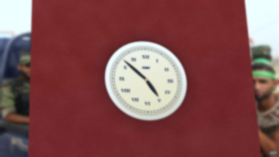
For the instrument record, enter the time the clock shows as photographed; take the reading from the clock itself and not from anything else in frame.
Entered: 4:52
